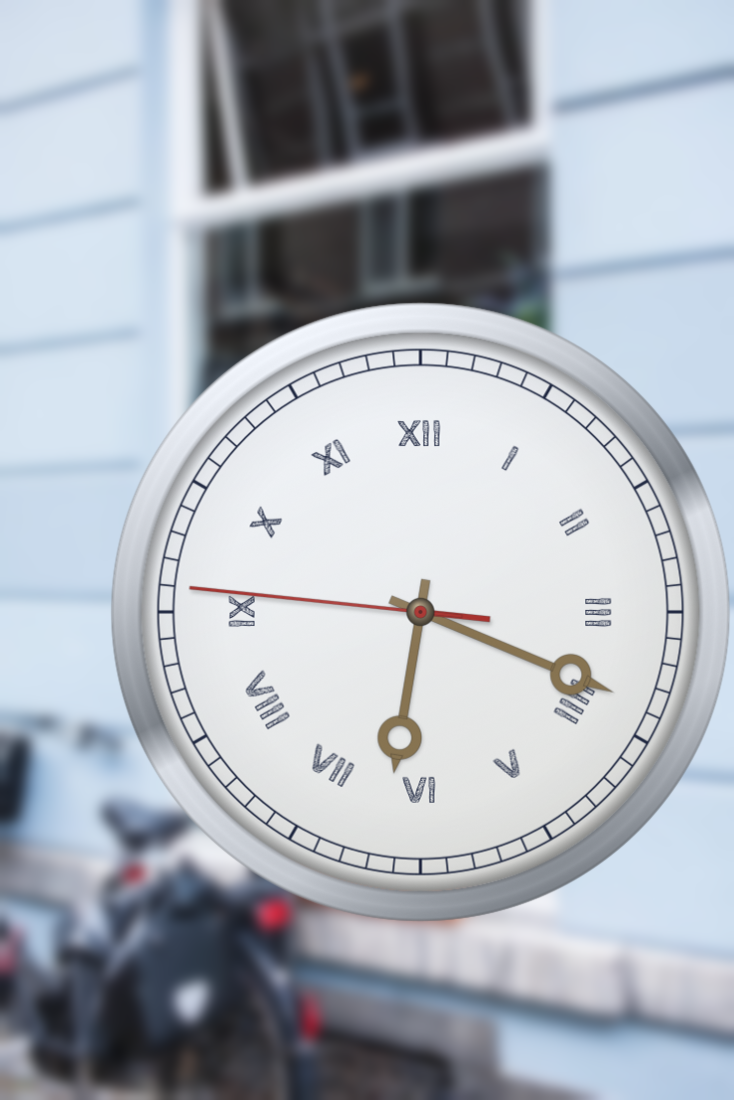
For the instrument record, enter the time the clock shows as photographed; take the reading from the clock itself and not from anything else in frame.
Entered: 6:18:46
